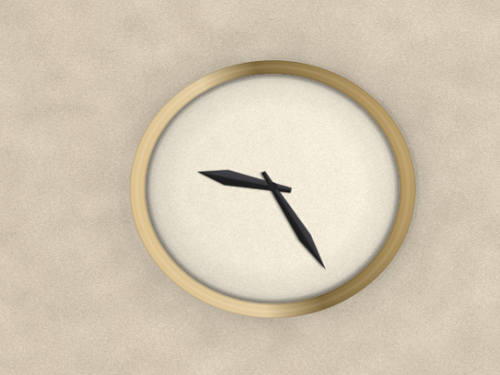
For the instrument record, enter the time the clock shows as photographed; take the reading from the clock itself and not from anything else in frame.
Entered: 9:25
